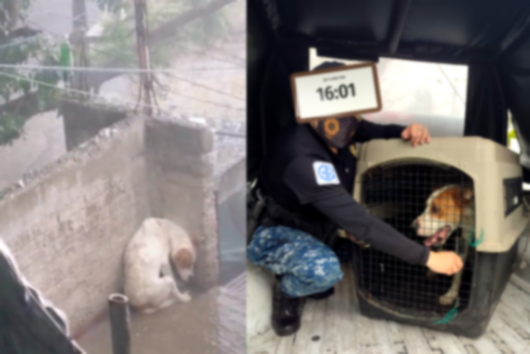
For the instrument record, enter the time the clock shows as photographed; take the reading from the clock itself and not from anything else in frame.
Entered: 16:01
